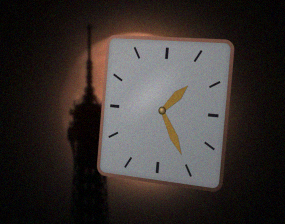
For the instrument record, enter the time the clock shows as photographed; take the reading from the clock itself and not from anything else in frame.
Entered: 1:25
